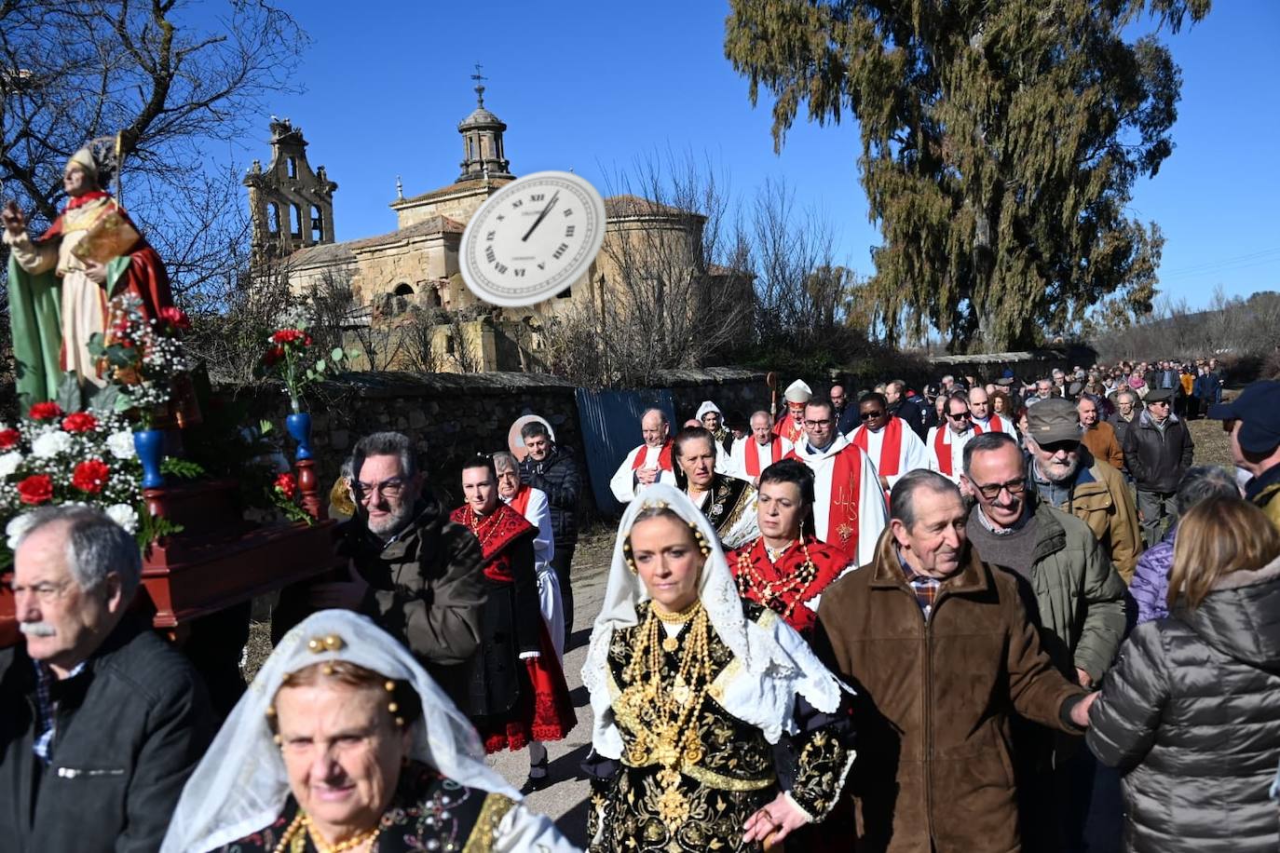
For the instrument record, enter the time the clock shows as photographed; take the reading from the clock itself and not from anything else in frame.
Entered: 1:04
